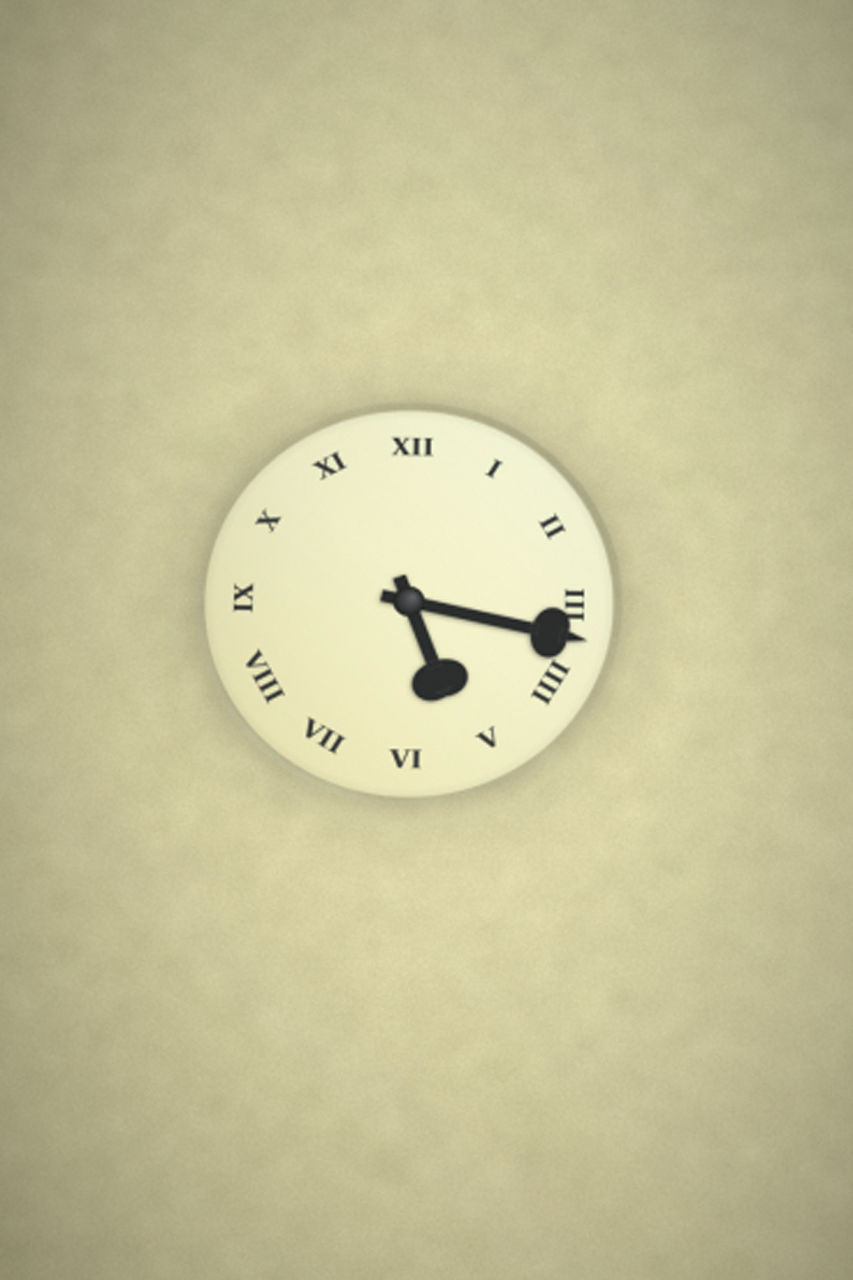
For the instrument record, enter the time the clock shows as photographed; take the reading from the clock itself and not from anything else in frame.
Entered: 5:17
